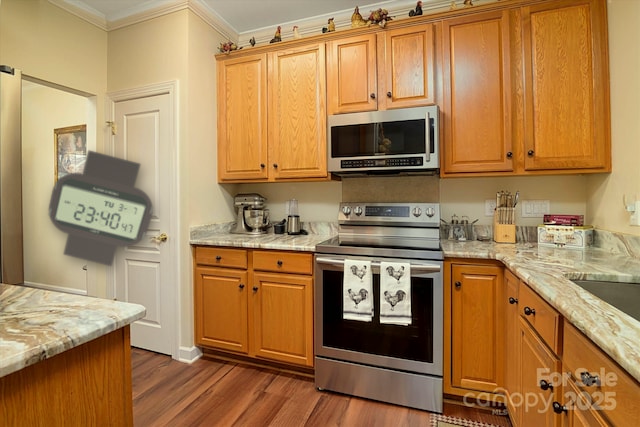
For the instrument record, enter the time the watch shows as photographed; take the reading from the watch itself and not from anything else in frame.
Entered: 23:40
